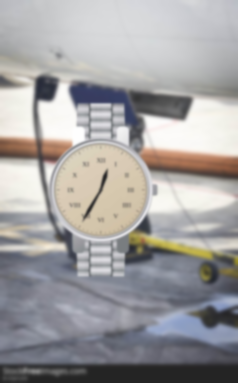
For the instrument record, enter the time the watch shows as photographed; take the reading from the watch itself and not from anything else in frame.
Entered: 12:35
